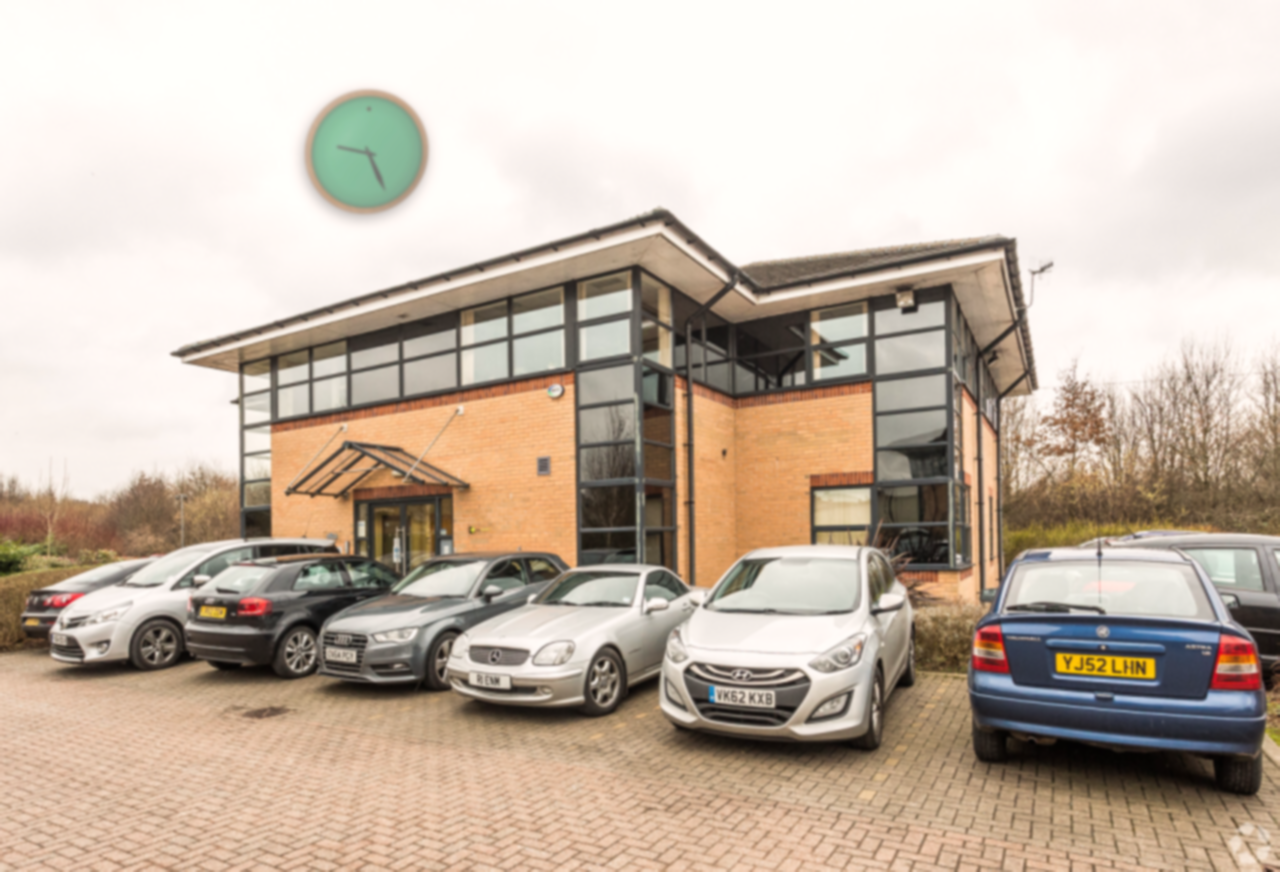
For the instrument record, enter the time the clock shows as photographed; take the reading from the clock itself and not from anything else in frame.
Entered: 9:26
